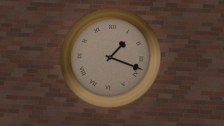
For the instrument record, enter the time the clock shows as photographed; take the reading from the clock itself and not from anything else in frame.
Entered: 1:18
